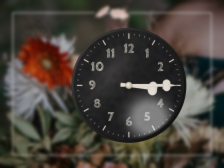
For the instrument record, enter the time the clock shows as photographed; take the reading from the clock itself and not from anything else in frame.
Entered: 3:15
